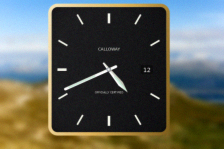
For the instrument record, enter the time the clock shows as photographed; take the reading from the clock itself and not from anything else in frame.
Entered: 4:41
